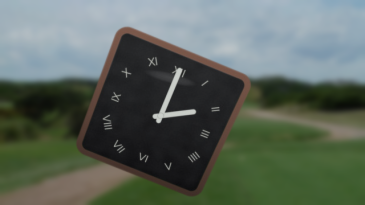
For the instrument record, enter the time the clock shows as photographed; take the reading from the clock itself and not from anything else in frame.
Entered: 2:00
